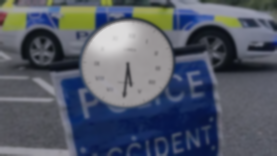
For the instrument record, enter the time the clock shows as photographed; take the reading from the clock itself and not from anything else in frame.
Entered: 5:30
